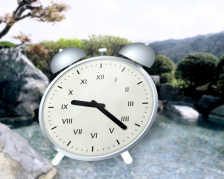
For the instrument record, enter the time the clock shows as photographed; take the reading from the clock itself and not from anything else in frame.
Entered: 9:22
